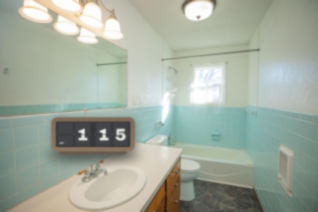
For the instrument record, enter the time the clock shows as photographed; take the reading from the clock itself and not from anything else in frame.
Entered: 1:15
